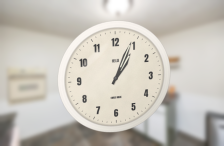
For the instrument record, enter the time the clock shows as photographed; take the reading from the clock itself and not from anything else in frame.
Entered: 1:04
